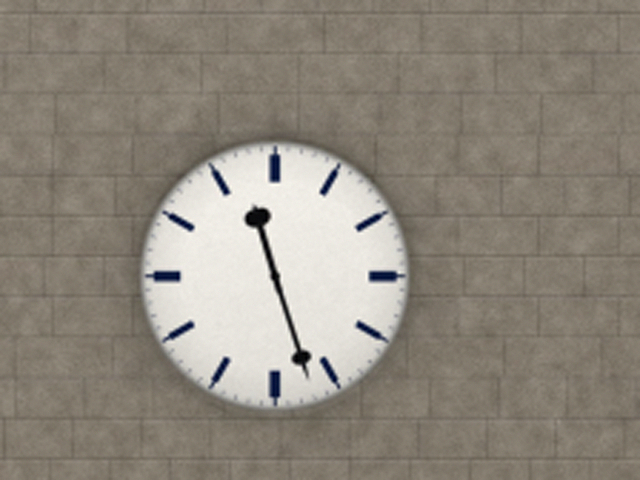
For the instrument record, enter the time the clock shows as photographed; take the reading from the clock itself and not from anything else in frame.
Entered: 11:27
